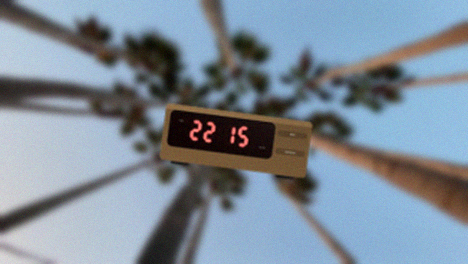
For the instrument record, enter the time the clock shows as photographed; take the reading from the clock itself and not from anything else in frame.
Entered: 22:15
